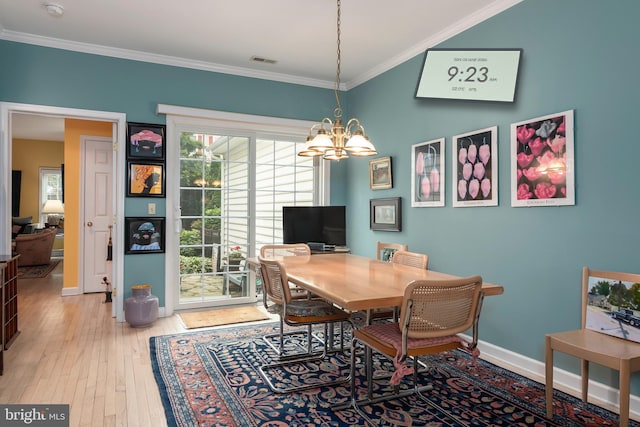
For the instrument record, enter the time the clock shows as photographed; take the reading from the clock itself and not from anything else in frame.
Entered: 9:23
